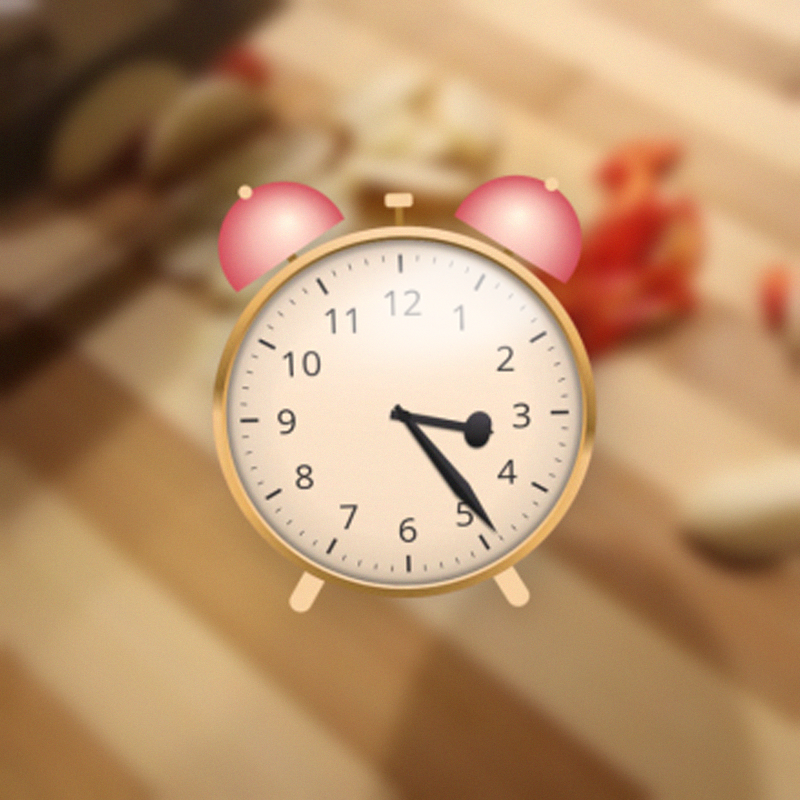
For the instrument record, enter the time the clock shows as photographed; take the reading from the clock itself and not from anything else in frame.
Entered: 3:24
